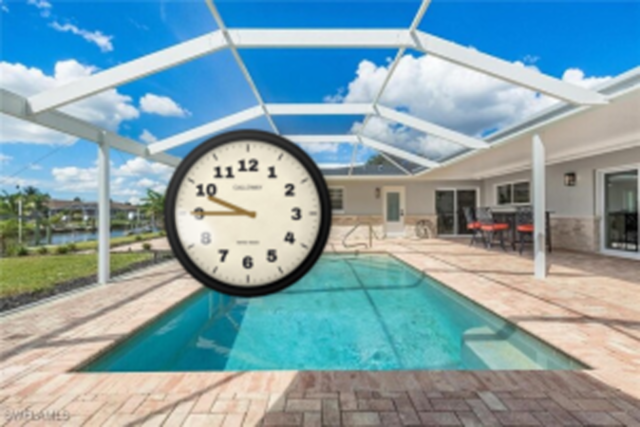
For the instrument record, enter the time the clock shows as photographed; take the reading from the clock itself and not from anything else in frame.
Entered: 9:45
